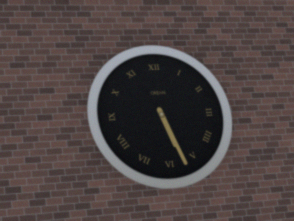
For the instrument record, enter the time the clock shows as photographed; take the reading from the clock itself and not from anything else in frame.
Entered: 5:27
